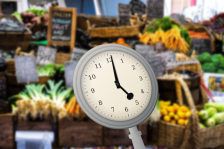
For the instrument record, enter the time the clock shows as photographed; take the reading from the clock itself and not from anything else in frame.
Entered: 5:01
